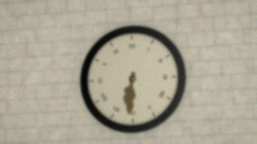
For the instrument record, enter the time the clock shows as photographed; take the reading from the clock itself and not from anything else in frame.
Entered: 6:31
